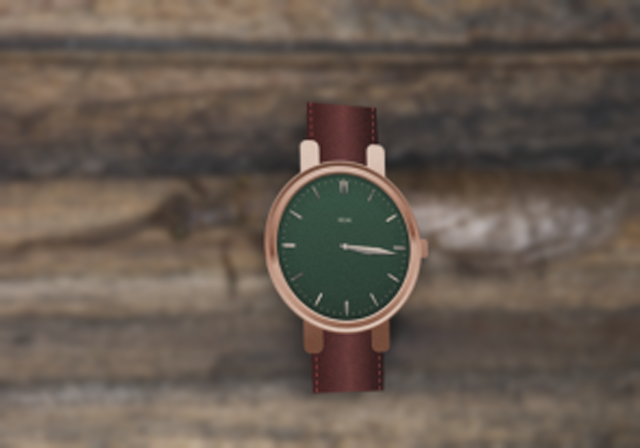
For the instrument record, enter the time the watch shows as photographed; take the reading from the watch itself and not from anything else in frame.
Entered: 3:16
